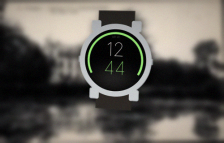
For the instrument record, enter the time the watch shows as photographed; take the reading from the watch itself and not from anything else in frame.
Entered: 12:44
